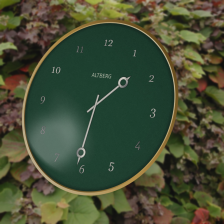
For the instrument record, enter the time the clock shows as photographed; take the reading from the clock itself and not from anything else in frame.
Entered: 1:31
